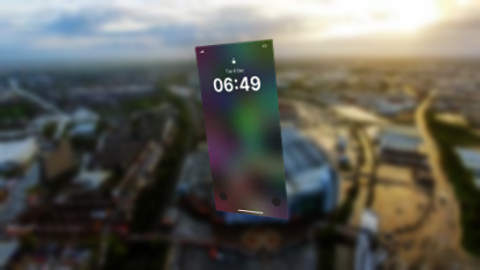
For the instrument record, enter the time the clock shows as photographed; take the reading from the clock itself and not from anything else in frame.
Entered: 6:49
